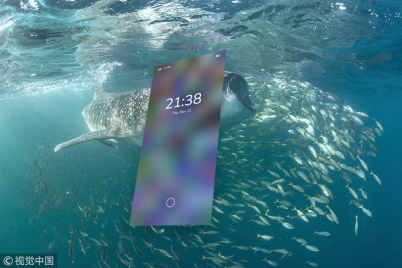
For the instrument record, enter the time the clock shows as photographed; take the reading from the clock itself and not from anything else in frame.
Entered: 21:38
